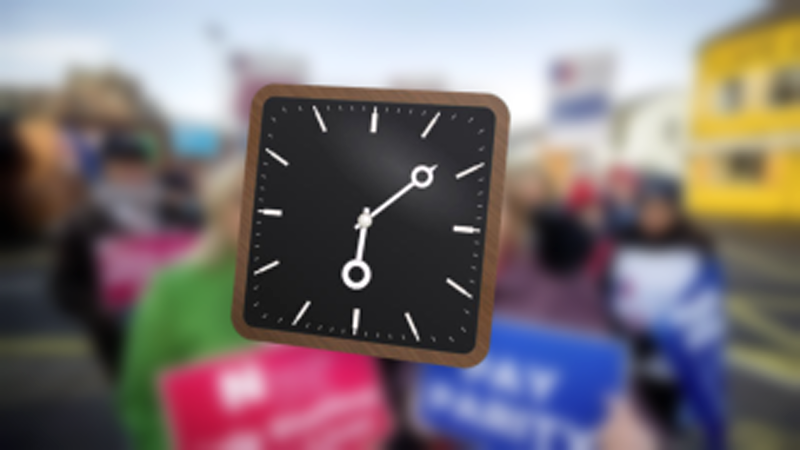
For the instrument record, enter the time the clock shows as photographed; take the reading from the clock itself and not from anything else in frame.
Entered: 6:08
